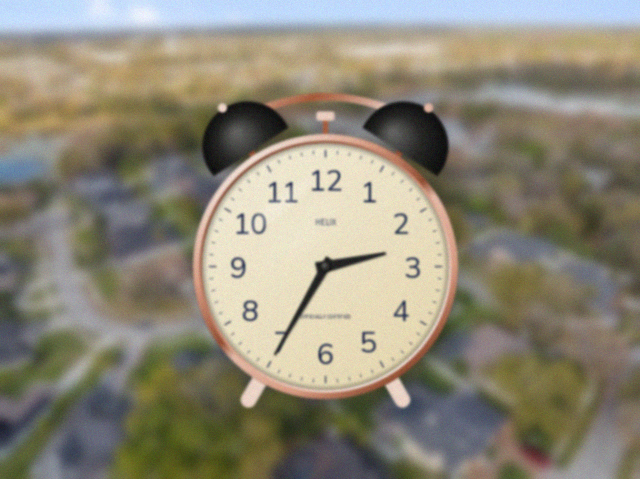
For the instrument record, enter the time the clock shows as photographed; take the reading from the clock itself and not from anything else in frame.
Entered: 2:35
